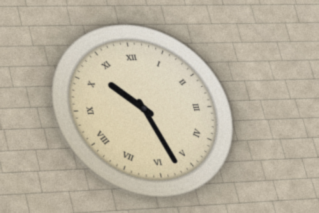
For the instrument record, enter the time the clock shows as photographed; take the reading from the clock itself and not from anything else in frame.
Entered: 10:27
